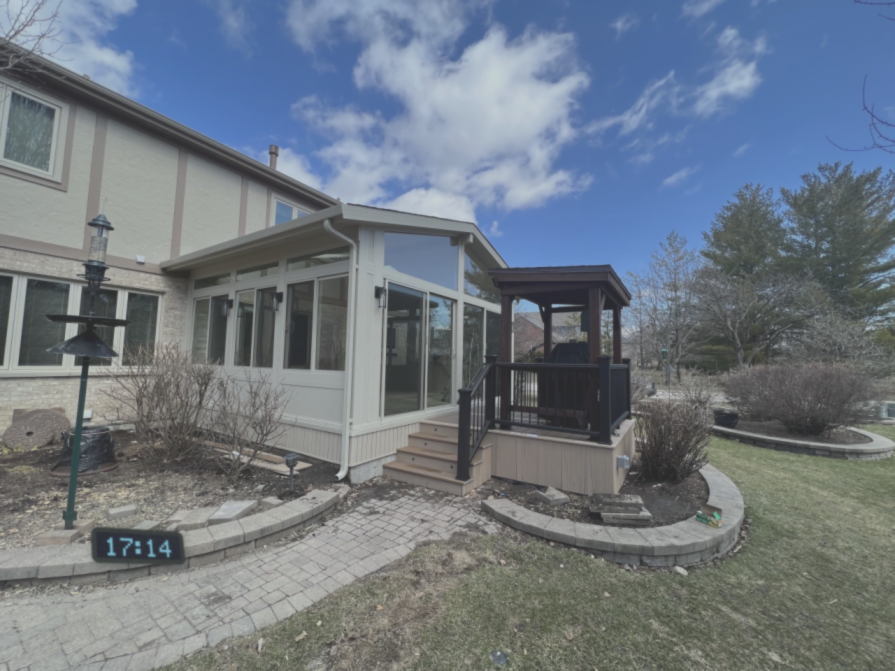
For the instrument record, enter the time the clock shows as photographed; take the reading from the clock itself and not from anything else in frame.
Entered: 17:14
